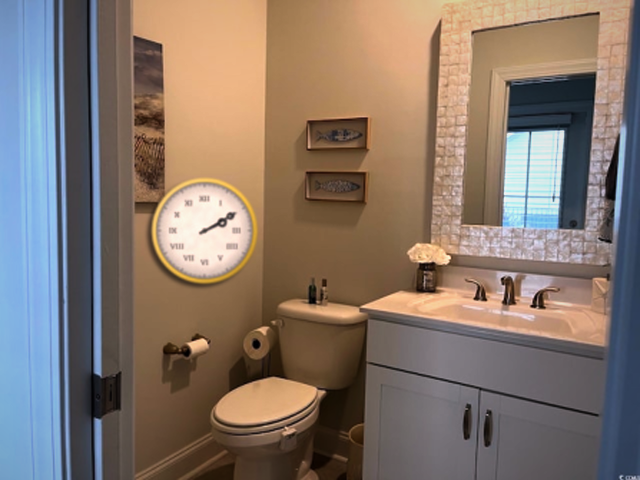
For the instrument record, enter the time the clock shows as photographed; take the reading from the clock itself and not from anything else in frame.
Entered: 2:10
